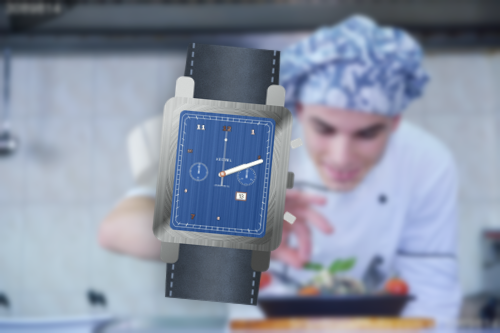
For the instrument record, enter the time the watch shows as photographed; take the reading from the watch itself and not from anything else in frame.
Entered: 2:11
